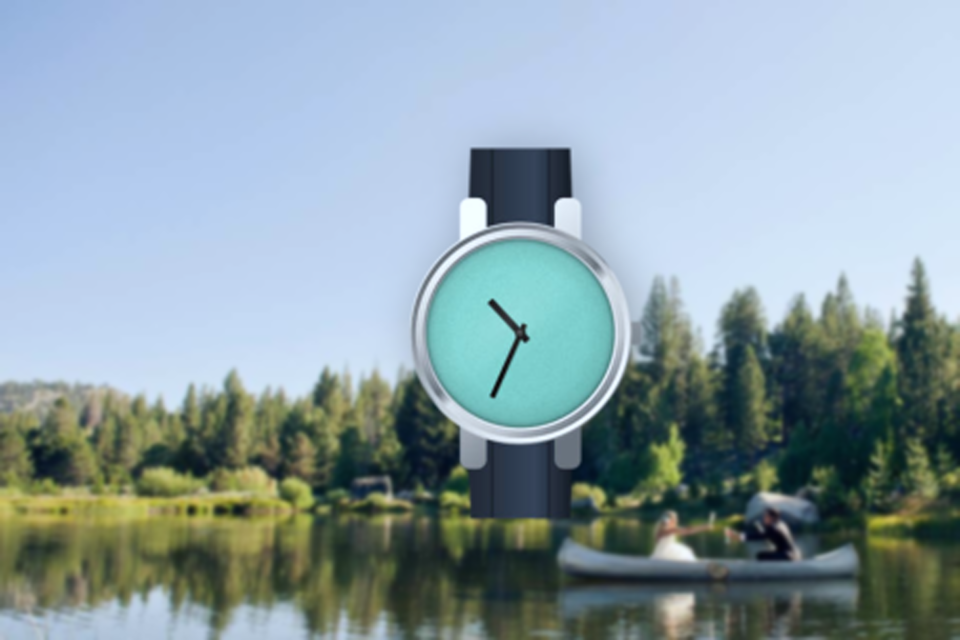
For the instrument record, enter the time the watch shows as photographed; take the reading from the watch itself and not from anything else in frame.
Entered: 10:34
